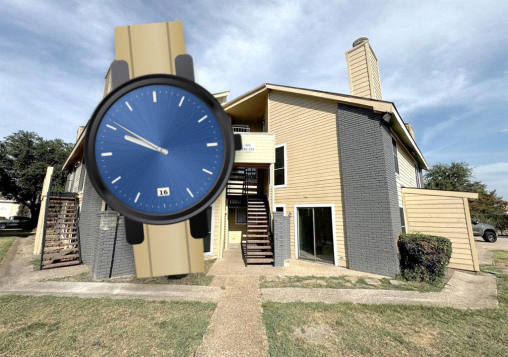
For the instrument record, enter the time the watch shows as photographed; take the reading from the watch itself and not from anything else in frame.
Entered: 9:51
